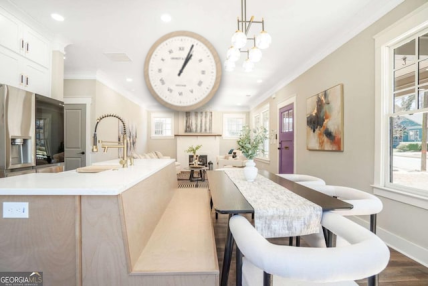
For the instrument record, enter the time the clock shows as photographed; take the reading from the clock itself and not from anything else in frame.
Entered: 1:04
